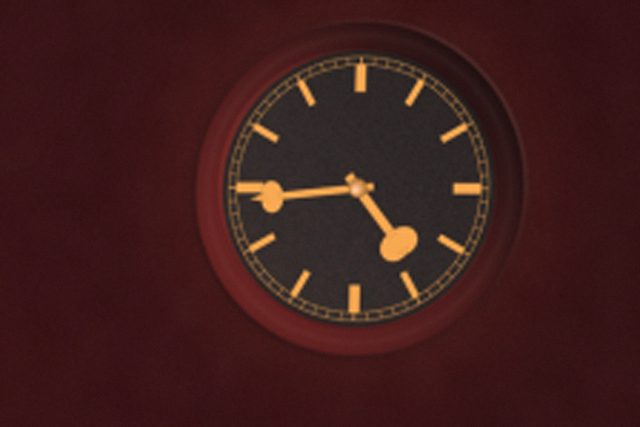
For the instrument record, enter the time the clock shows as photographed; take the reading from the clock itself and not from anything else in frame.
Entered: 4:44
